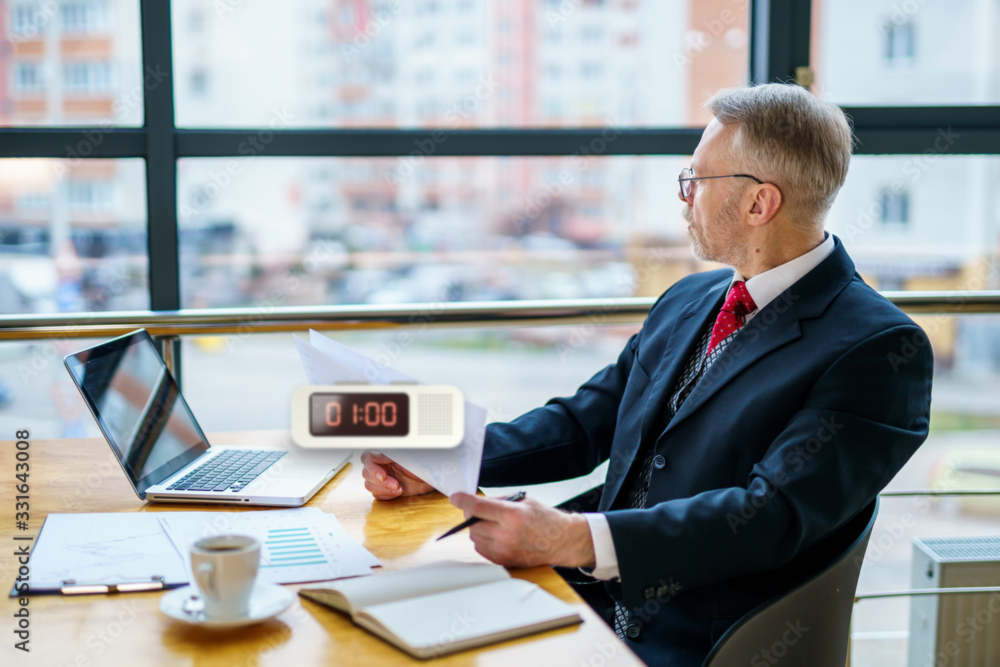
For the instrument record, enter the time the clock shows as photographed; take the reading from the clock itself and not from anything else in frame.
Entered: 1:00
